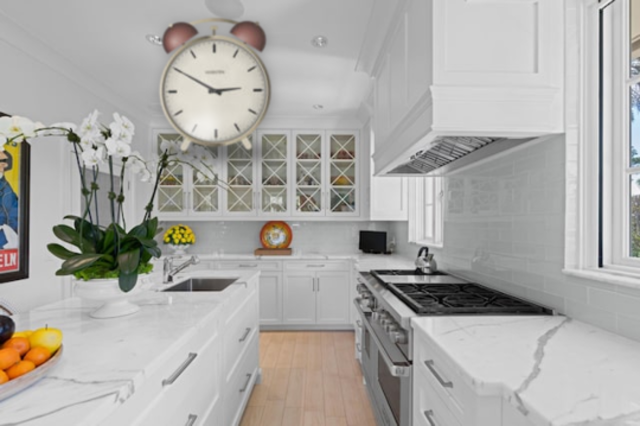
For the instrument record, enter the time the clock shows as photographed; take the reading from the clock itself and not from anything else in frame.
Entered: 2:50
